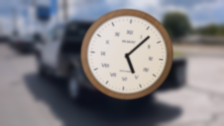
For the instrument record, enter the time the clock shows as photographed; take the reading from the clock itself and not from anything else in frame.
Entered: 5:07
